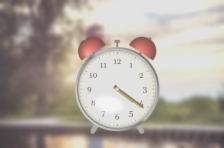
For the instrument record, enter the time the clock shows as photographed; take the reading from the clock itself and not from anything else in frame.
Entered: 4:21
